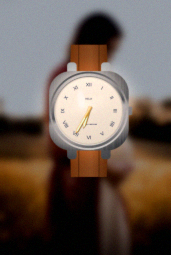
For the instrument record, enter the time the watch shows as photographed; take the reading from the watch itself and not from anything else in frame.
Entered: 6:35
